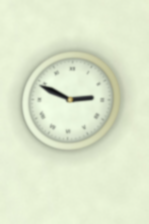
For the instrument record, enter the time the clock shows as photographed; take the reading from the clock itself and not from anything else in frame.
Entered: 2:49
